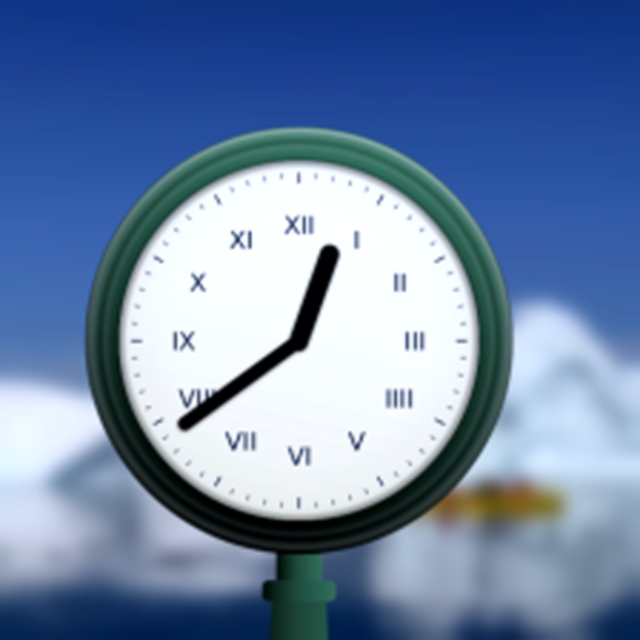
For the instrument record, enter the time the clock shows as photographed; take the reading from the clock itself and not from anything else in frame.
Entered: 12:39
